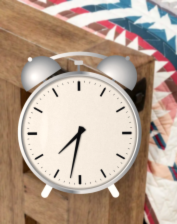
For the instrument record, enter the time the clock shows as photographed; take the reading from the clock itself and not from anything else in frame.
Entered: 7:32
